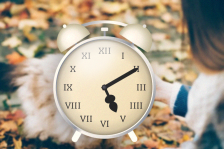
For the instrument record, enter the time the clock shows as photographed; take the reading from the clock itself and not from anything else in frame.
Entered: 5:10
